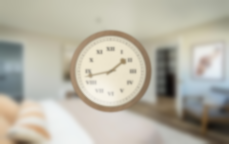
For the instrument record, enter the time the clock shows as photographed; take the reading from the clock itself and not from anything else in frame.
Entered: 1:43
